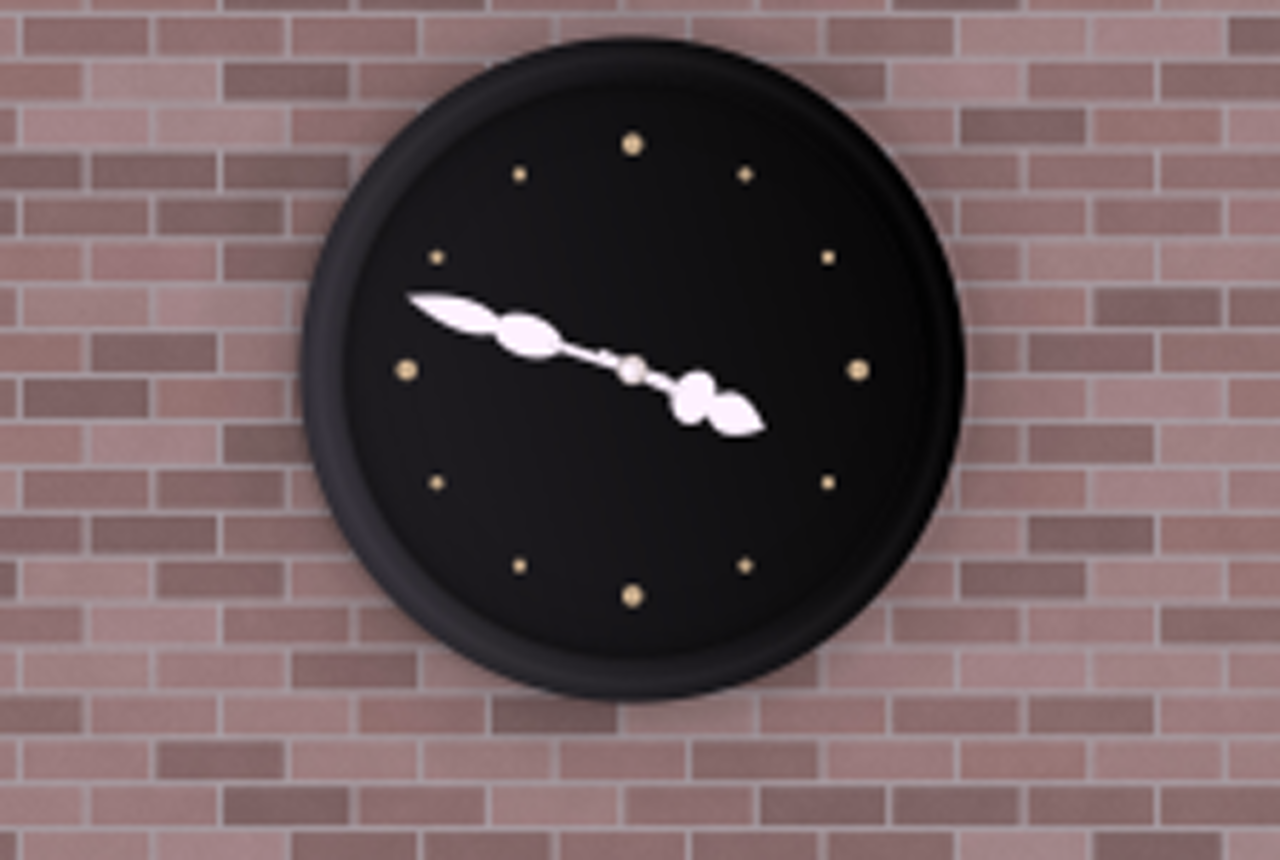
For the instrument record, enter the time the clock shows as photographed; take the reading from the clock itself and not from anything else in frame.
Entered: 3:48
